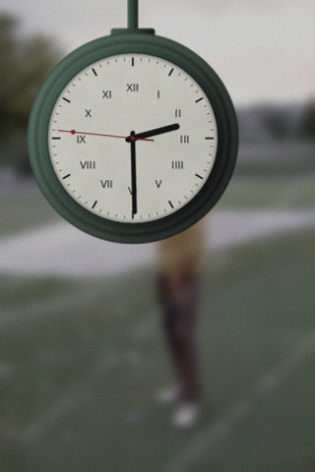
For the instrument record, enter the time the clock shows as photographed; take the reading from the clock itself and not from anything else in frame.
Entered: 2:29:46
